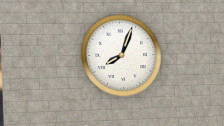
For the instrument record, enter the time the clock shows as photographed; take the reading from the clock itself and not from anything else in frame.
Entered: 8:04
